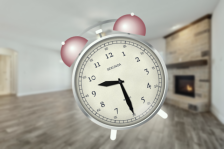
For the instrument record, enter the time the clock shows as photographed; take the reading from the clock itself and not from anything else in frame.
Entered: 9:30
